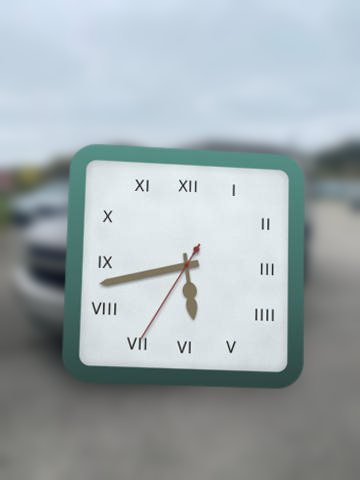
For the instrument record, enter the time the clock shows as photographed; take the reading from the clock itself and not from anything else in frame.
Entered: 5:42:35
